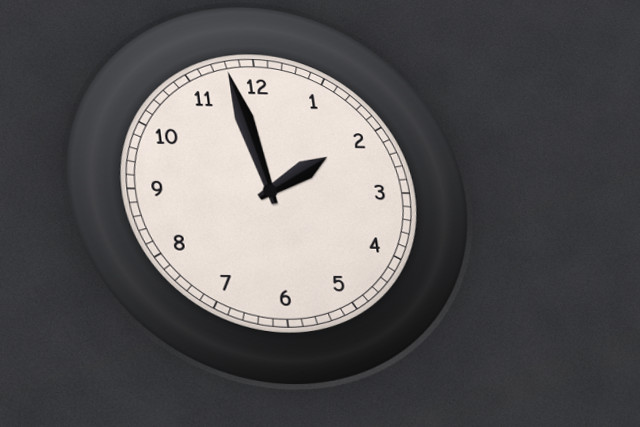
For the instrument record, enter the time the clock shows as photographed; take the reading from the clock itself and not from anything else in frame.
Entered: 1:58
